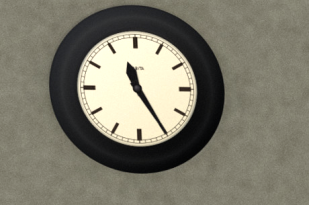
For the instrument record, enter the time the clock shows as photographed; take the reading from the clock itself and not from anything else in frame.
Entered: 11:25
